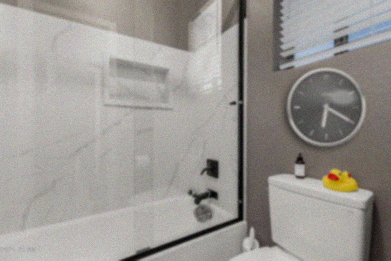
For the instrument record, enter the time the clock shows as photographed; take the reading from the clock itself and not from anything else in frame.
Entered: 6:20
